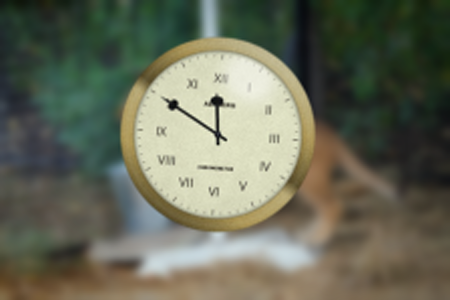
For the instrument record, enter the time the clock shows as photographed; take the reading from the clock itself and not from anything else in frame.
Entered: 11:50
